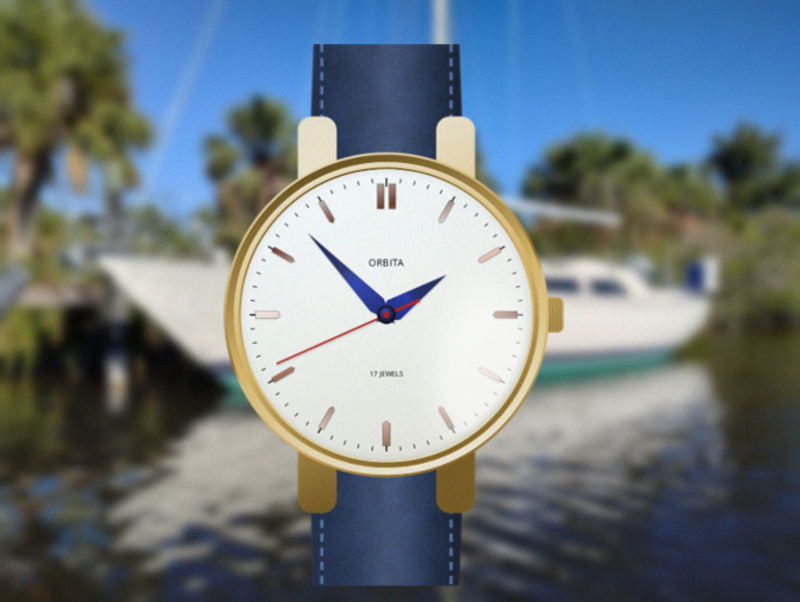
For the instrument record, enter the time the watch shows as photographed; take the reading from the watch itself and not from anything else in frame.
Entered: 1:52:41
